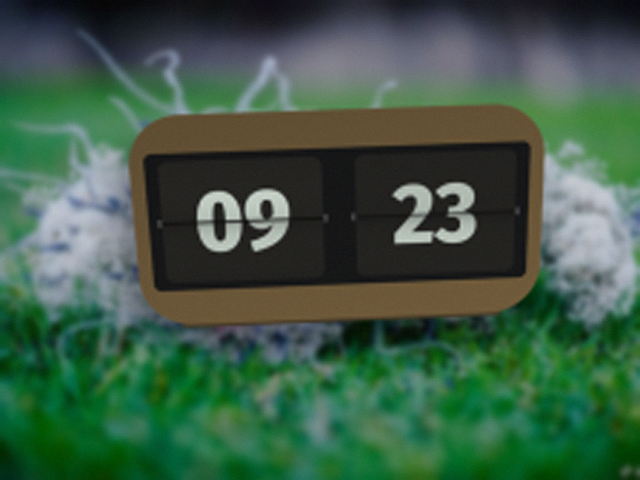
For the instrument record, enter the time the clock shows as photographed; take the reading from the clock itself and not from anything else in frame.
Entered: 9:23
